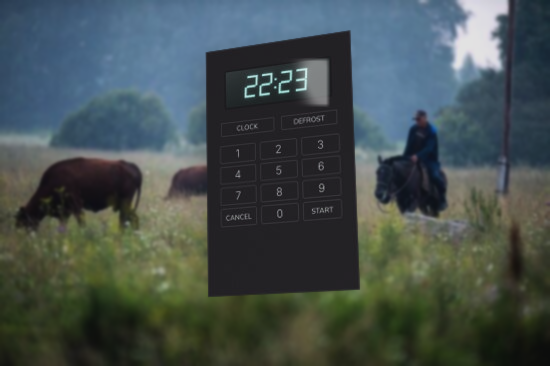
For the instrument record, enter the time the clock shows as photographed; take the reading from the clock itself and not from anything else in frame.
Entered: 22:23
